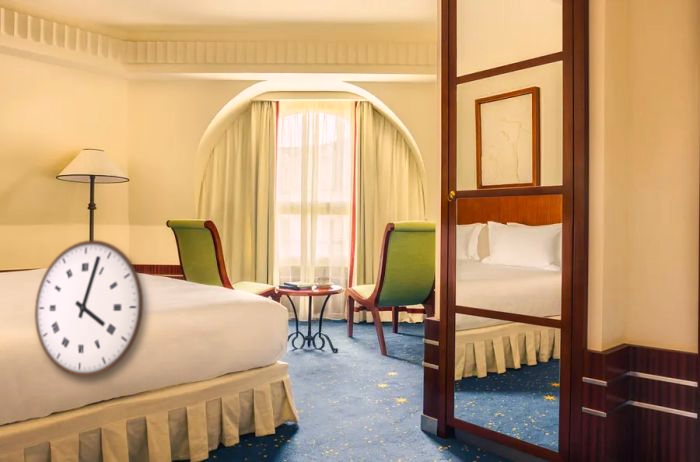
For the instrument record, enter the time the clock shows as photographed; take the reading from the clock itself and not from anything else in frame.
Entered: 4:03
